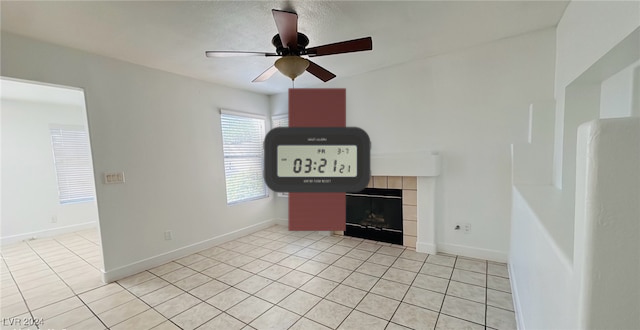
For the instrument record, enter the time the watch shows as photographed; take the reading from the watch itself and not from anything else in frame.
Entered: 3:21
